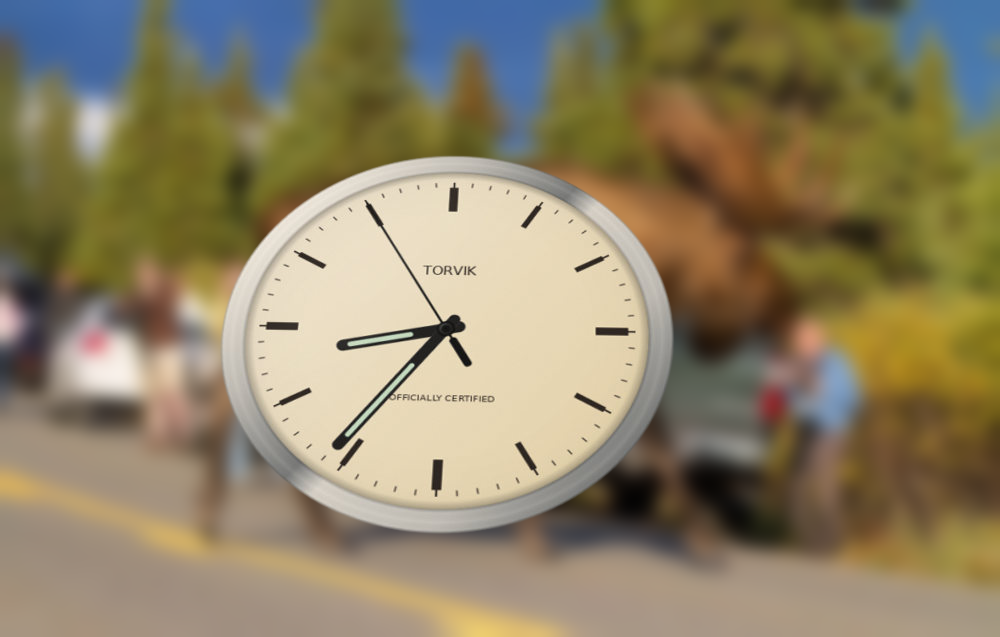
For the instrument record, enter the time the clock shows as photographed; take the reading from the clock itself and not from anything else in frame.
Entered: 8:35:55
